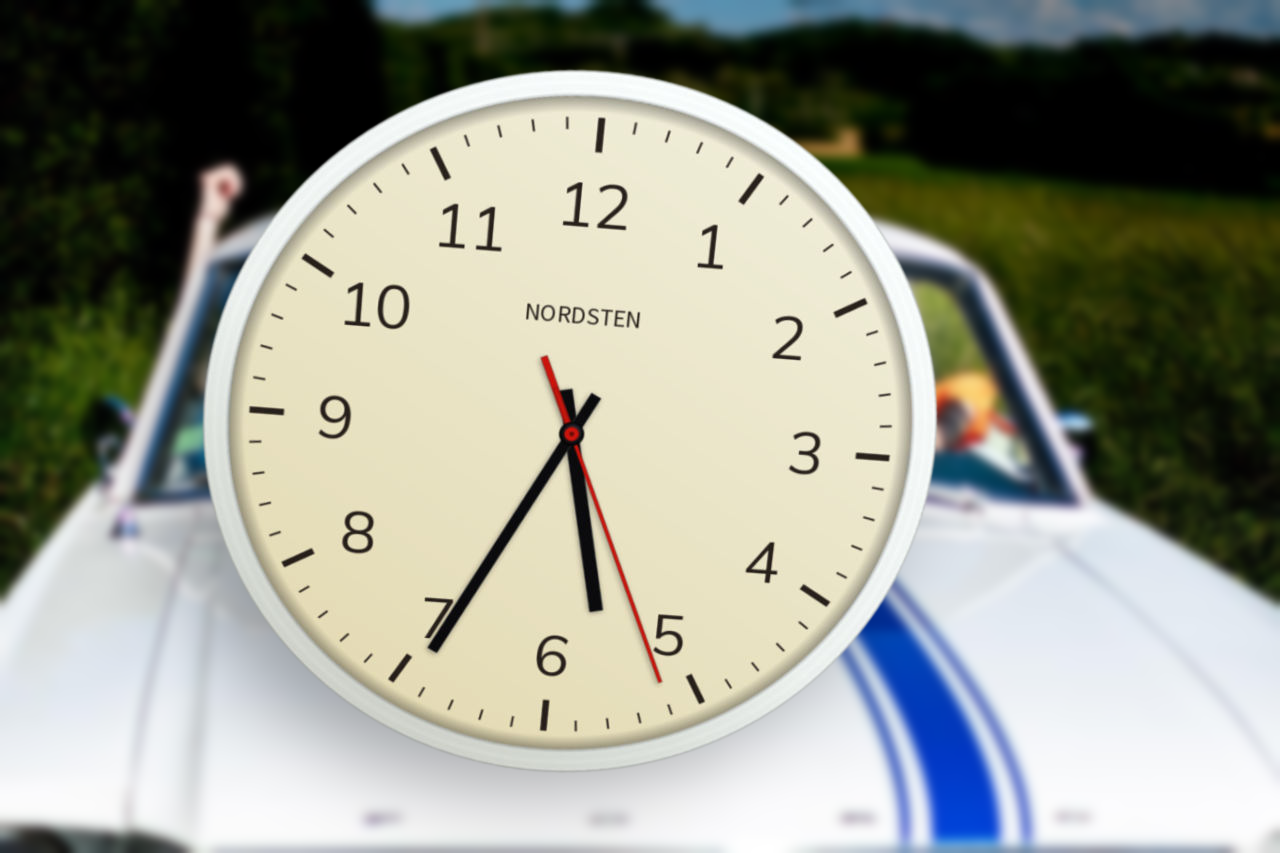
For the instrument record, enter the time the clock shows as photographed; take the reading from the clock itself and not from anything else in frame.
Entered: 5:34:26
